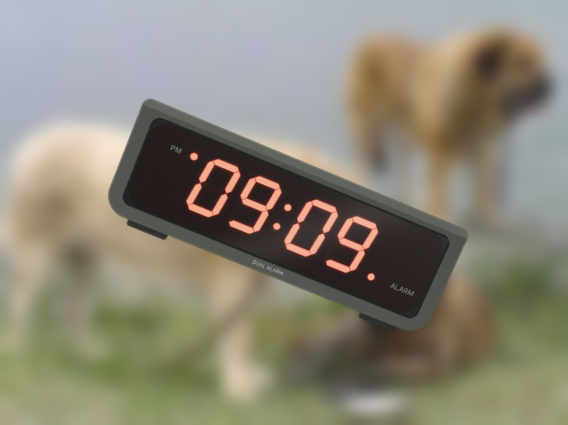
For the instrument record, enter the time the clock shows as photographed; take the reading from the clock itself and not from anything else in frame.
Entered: 9:09
